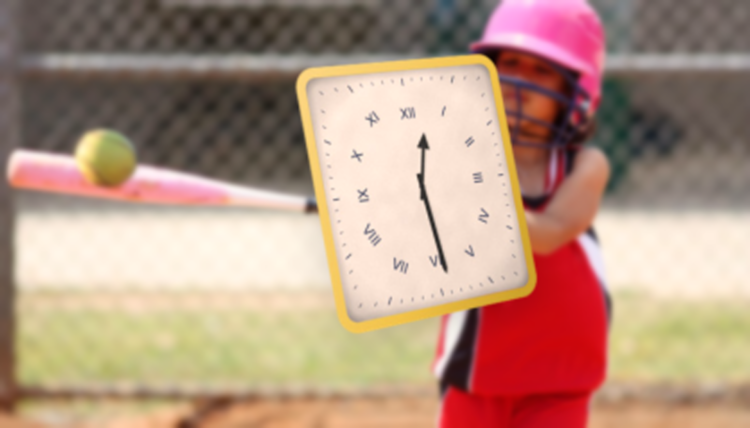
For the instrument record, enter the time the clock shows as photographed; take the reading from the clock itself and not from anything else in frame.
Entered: 12:29
